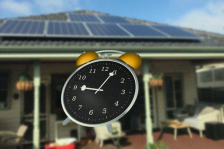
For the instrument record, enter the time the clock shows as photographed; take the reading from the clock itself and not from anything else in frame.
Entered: 9:04
